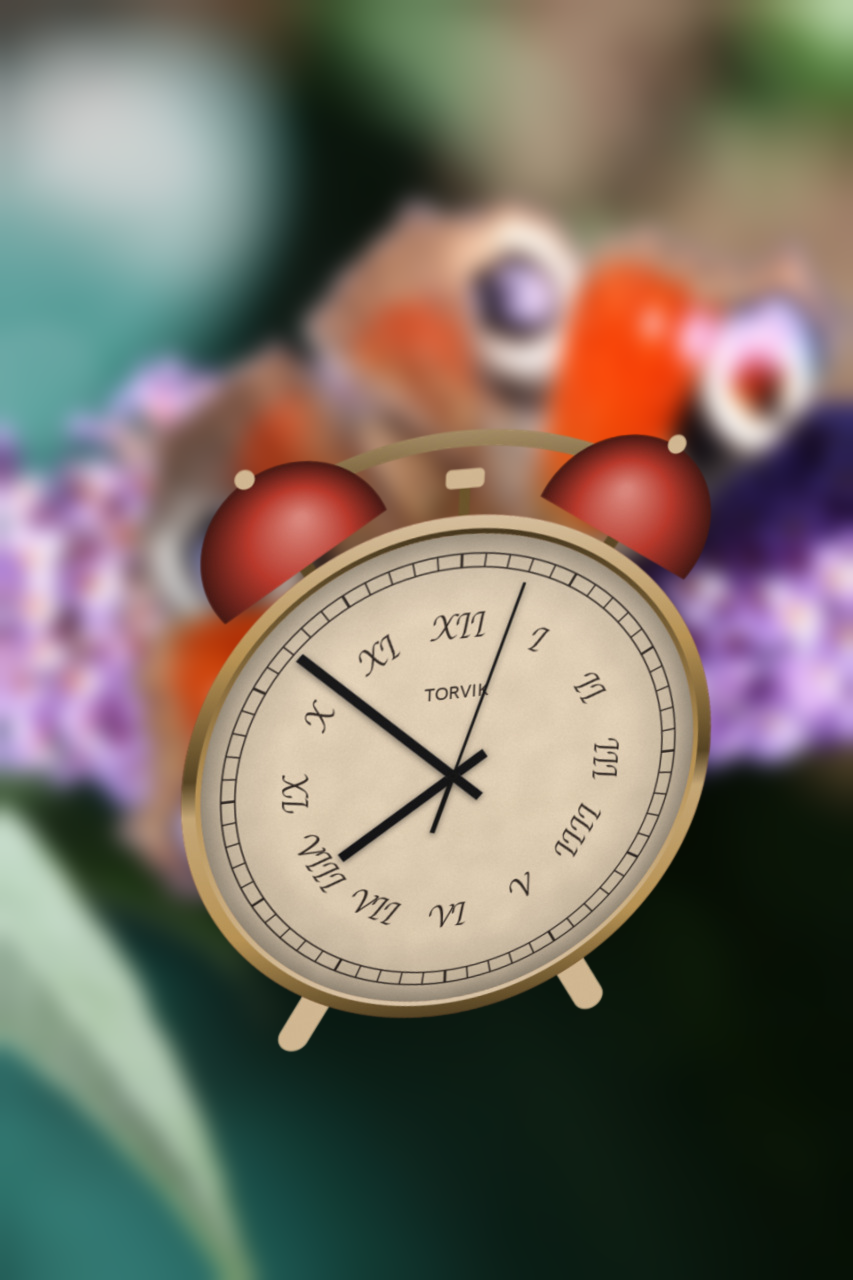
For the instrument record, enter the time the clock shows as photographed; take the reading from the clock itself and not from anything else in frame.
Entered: 7:52:03
